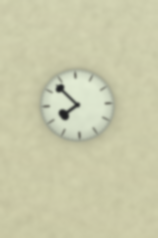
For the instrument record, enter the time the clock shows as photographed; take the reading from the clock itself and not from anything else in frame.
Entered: 7:53
